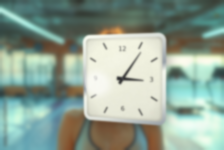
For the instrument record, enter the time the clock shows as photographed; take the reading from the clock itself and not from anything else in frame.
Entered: 3:06
